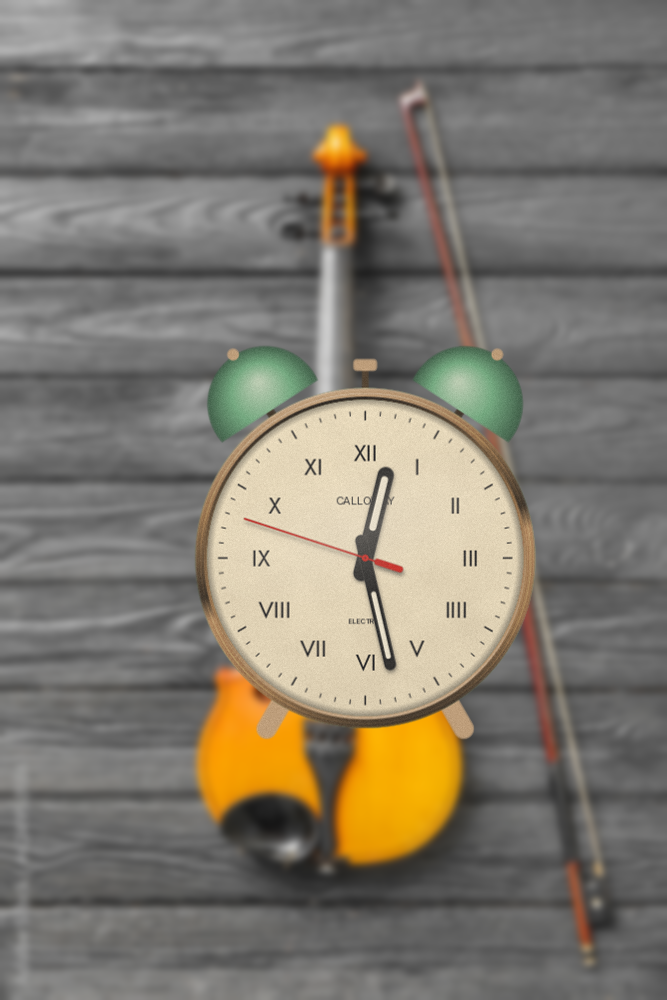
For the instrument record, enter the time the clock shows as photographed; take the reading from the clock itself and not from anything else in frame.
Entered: 12:27:48
